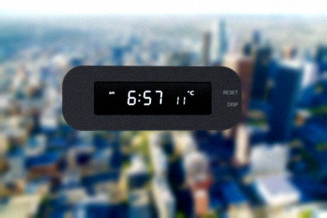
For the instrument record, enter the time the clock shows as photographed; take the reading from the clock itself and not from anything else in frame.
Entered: 6:57
